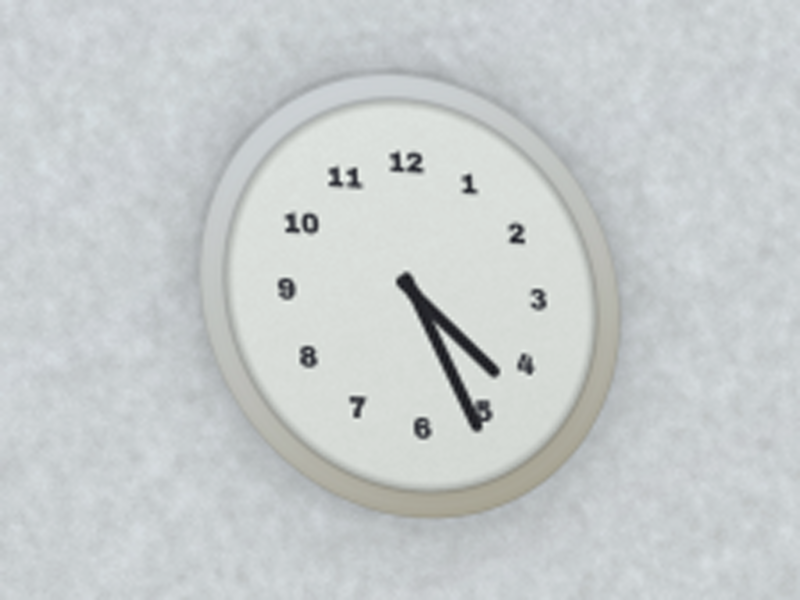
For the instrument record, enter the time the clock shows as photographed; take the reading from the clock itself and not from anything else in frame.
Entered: 4:26
